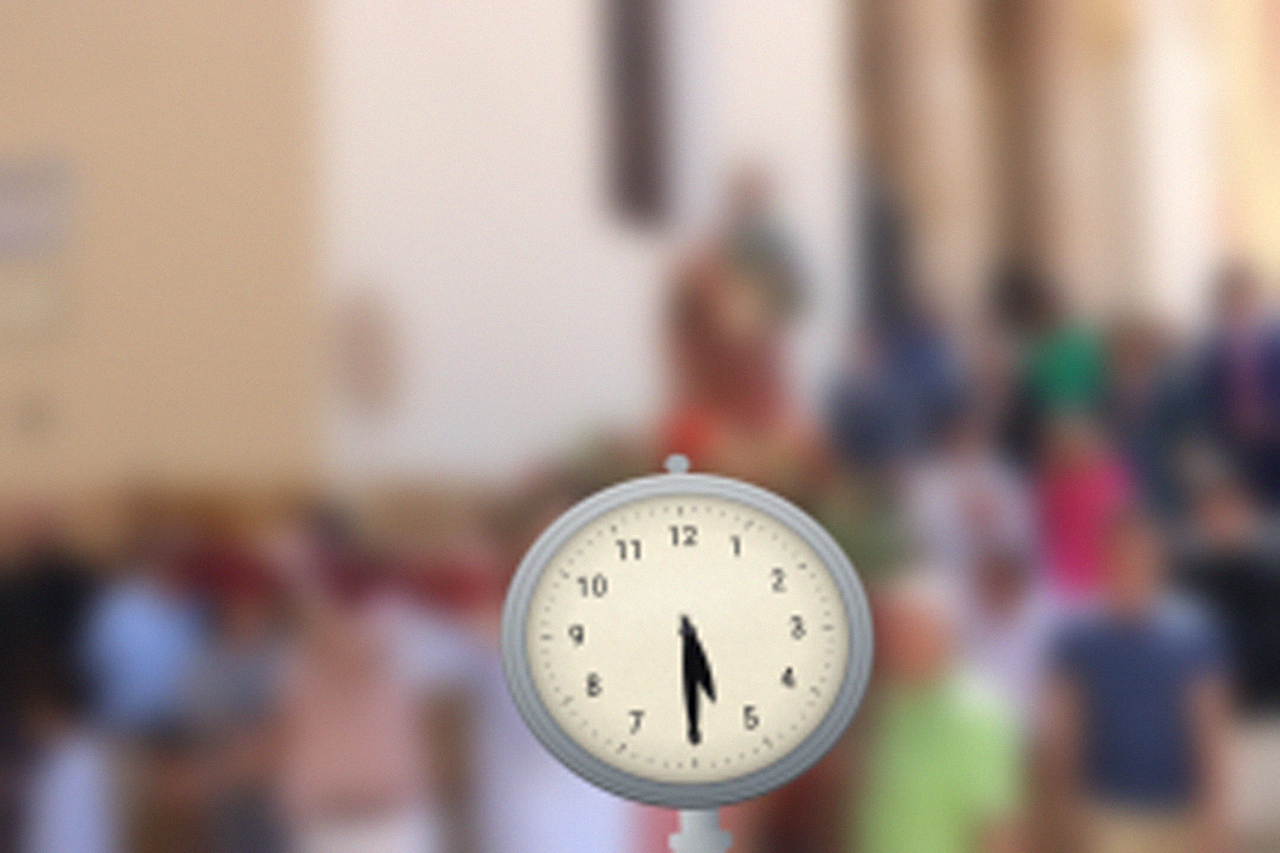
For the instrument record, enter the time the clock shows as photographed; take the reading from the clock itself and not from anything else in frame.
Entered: 5:30
